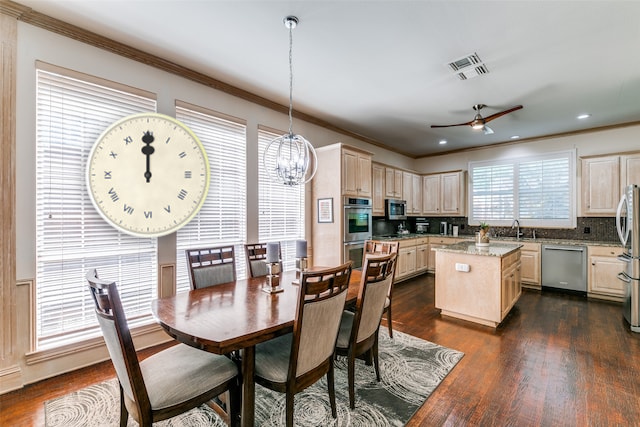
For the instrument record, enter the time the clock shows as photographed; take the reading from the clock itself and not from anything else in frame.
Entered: 12:00
